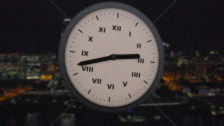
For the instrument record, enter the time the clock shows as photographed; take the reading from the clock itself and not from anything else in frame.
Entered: 2:42
